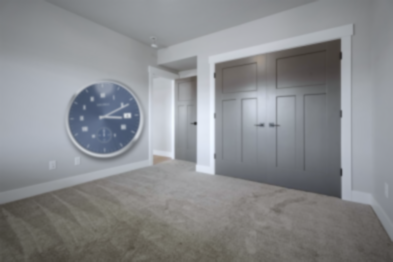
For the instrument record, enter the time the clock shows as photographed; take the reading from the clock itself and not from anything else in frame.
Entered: 3:11
